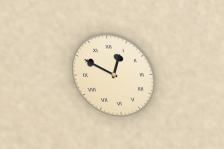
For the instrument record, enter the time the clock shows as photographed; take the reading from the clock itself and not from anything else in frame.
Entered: 12:50
